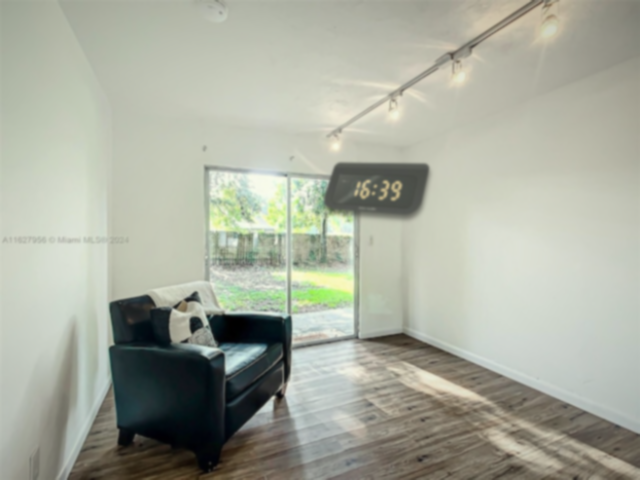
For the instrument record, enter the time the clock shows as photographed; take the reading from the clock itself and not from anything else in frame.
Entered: 16:39
